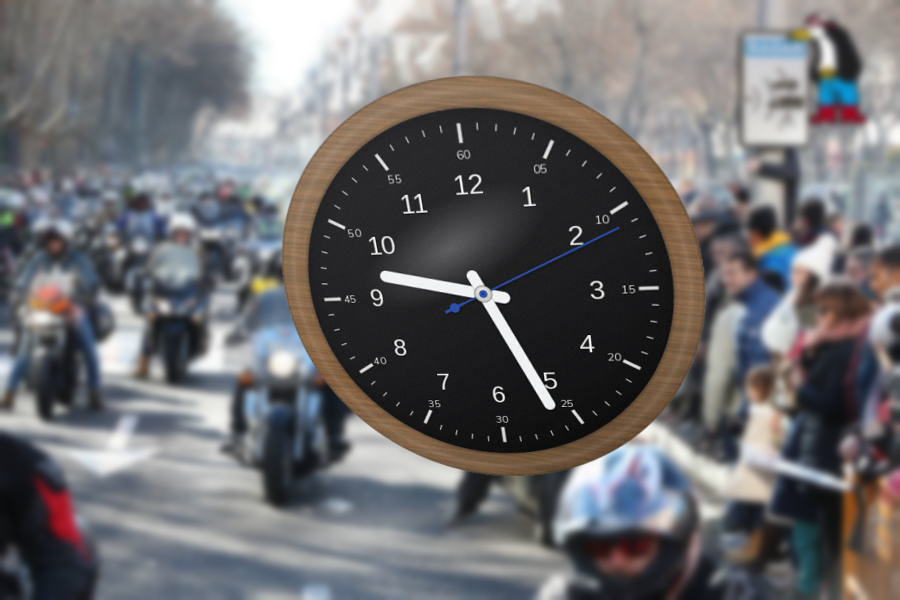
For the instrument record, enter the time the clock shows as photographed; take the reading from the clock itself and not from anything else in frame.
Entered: 9:26:11
